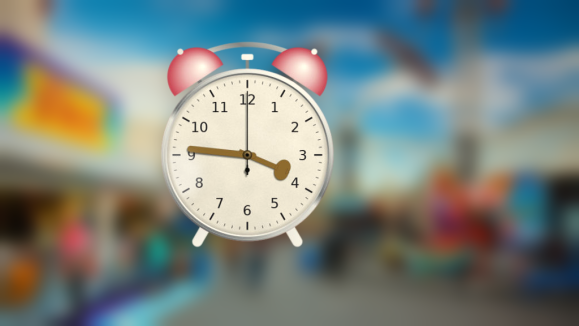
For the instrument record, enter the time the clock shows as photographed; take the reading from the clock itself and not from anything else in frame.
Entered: 3:46:00
